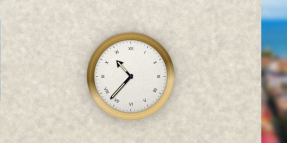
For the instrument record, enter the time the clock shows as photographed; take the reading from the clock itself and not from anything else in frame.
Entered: 10:37
